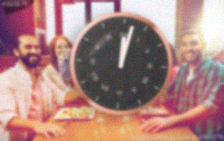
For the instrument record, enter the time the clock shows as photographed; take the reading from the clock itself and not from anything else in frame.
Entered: 12:02
